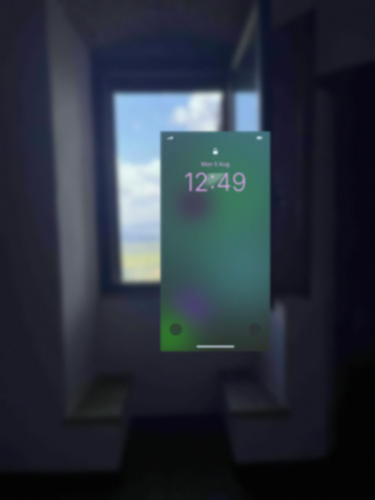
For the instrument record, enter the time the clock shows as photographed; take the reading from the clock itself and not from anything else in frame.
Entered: 12:49
